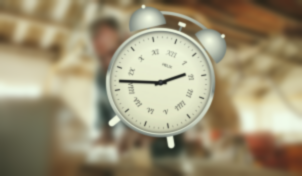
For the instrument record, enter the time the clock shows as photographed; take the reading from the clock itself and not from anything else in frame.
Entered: 1:42
